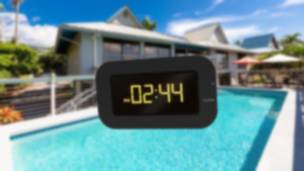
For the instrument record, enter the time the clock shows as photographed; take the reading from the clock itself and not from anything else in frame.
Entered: 2:44
